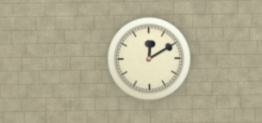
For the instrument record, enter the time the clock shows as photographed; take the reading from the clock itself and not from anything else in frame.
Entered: 12:10
